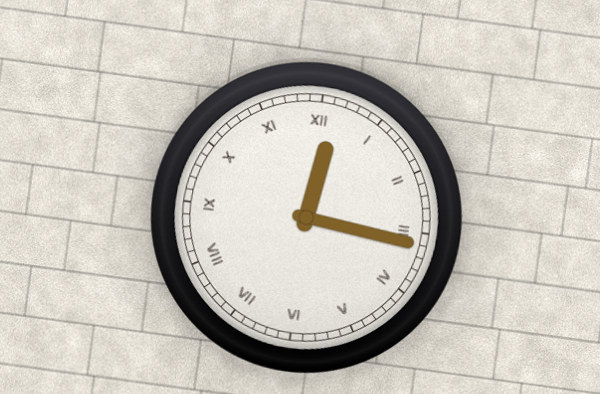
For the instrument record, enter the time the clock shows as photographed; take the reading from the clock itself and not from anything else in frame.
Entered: 12:16
